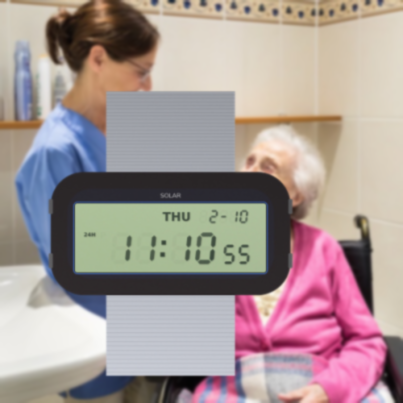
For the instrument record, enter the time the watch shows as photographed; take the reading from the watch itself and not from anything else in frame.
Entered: 11:10:55
